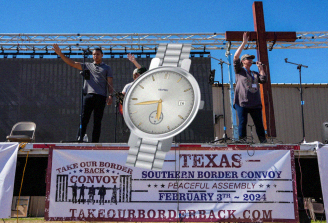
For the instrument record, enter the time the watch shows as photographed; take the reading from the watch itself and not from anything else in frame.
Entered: 5:43
